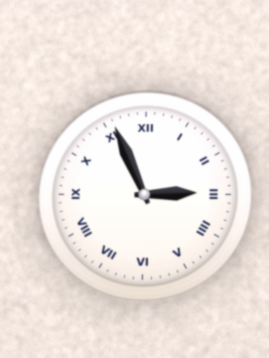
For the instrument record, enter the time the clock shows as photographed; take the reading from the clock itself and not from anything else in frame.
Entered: 2:56
